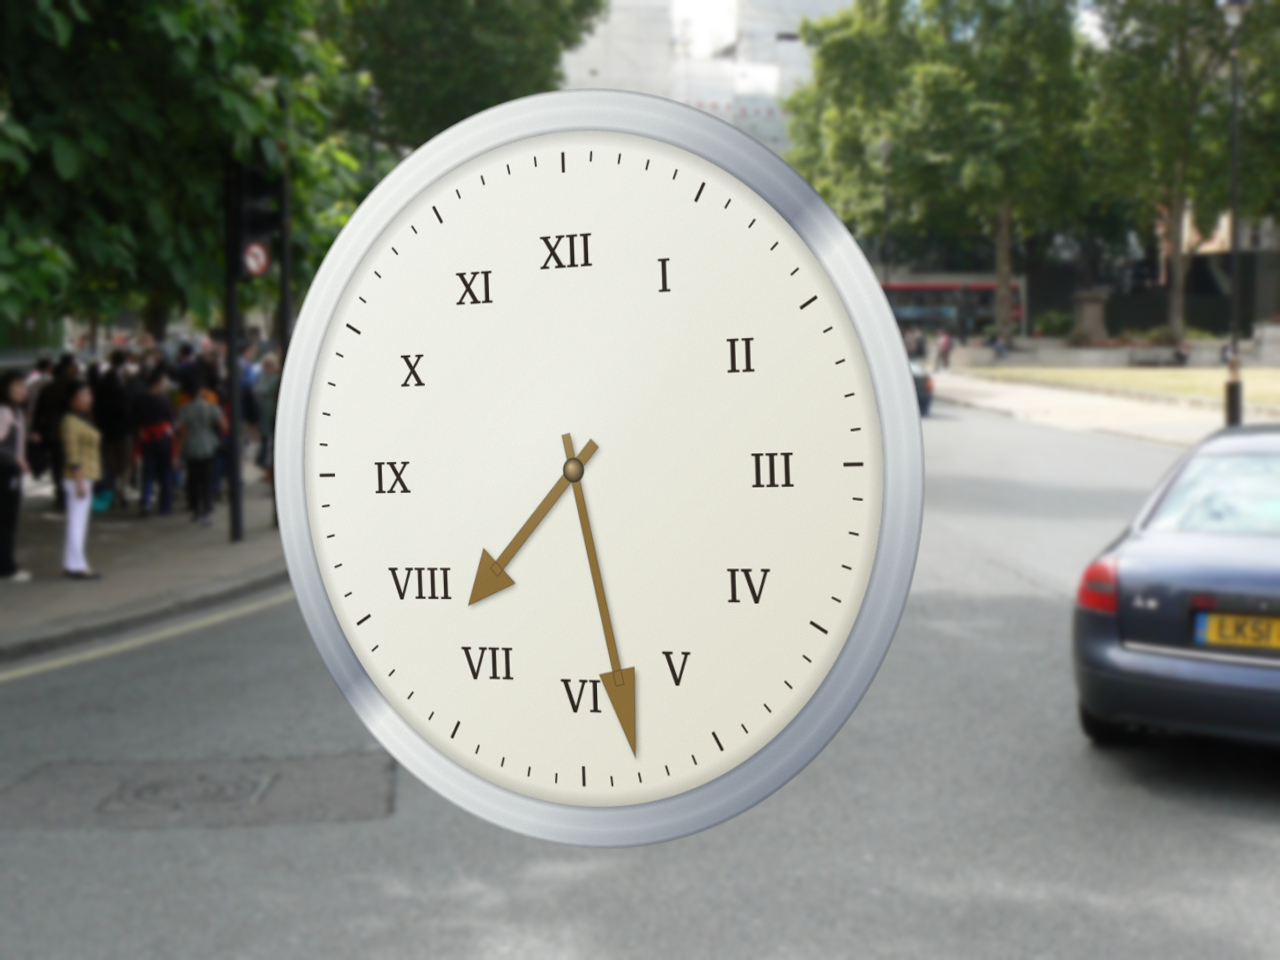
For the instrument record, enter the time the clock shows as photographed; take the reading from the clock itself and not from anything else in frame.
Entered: 7:28
